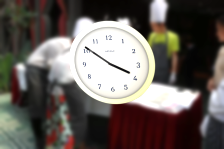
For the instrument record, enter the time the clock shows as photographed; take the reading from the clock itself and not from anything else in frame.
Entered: 3:51
